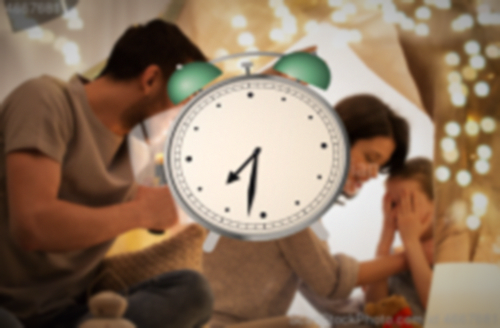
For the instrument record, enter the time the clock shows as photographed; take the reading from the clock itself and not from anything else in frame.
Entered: 7:32
